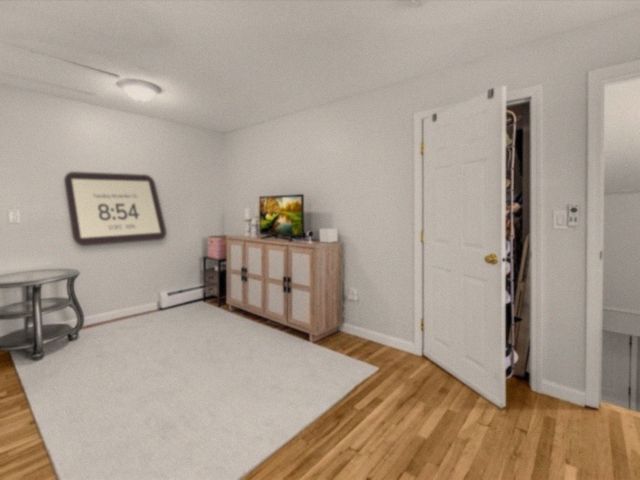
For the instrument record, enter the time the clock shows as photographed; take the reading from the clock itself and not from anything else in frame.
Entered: 8:54
